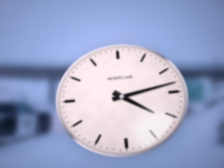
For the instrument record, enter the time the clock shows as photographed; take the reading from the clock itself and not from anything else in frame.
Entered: 4:13
